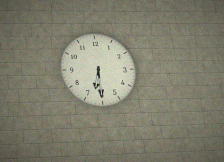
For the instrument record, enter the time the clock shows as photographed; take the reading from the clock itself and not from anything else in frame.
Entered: 6:30
